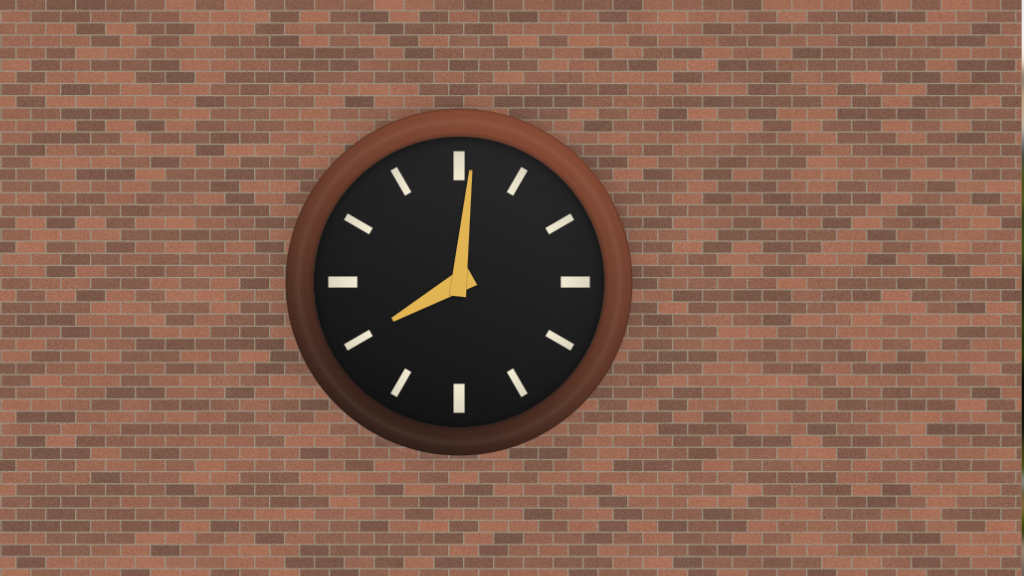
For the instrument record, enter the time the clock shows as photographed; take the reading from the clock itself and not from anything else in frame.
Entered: 8:01
